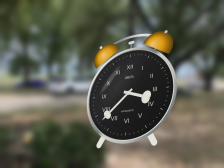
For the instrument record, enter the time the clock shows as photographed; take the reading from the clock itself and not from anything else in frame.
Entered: 3:38
